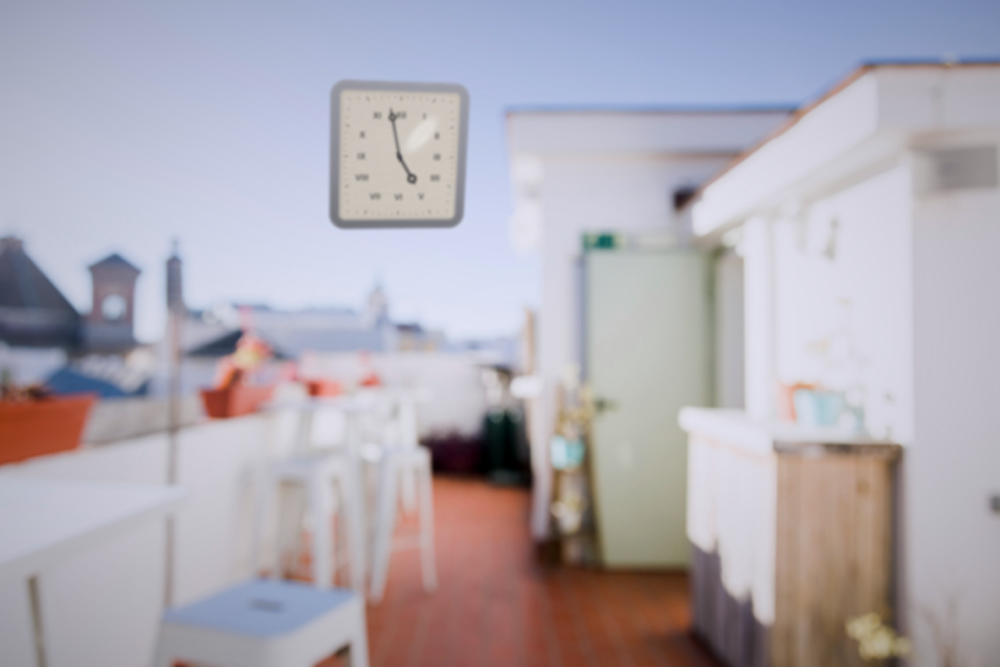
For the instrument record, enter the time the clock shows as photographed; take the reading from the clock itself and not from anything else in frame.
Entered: 4:58
